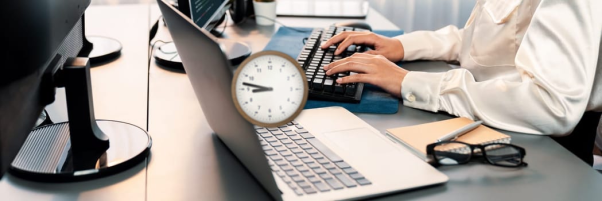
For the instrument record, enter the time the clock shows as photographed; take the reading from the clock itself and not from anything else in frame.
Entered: 8:47
